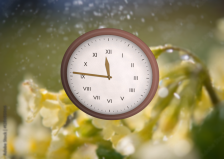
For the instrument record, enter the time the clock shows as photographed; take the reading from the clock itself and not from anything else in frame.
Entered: 11:46
